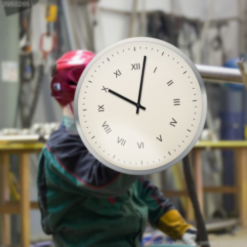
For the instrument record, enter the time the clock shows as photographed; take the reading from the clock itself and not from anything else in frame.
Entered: 10:02
